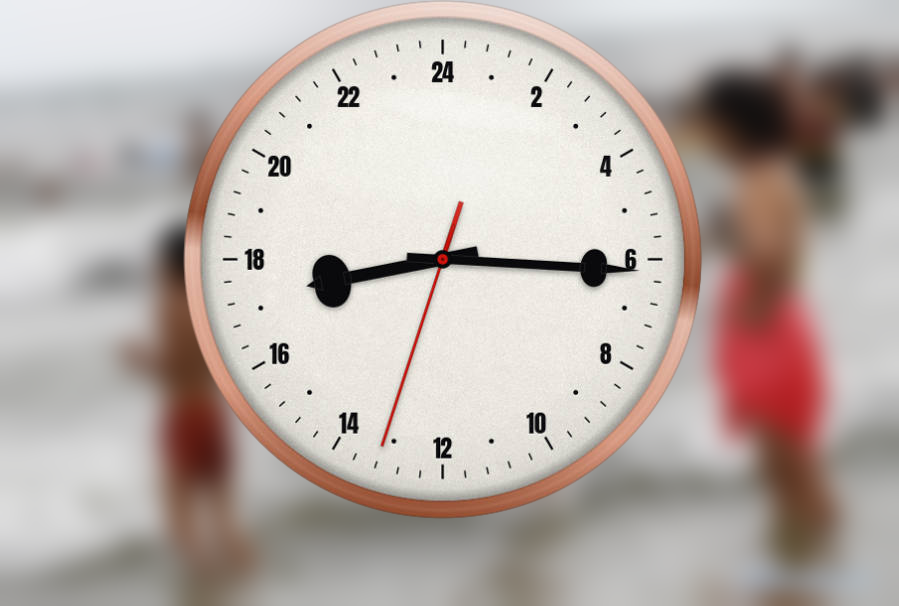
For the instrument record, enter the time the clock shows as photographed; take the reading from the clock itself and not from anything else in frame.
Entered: 17:15:33
